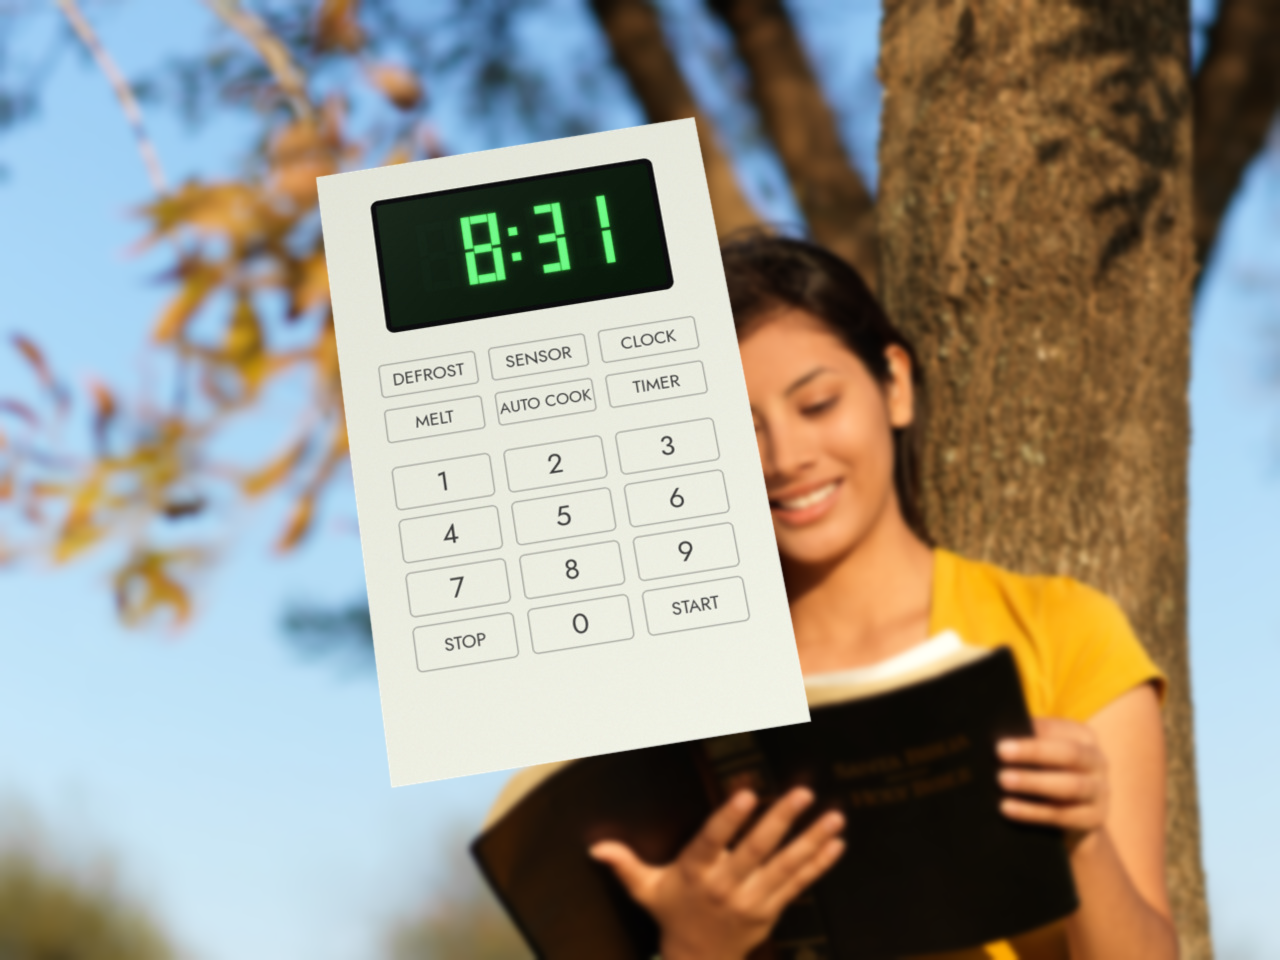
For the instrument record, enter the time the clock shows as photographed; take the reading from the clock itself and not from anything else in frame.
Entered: 8:31
